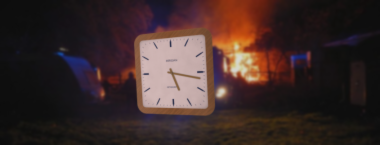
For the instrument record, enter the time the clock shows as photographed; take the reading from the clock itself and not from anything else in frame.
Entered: 5:17
